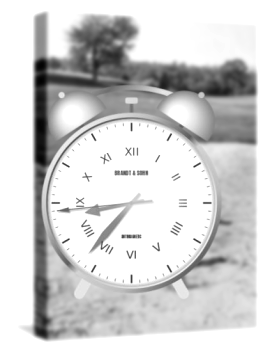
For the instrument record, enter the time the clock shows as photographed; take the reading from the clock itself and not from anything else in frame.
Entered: 8:36:44
